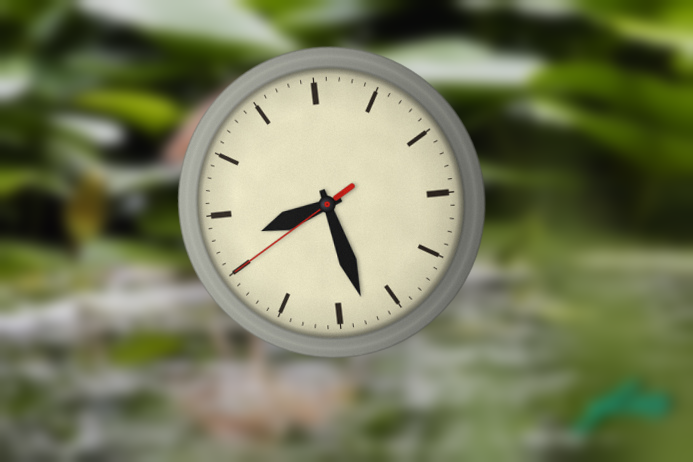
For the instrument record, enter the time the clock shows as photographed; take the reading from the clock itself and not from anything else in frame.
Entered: 8:27:40
